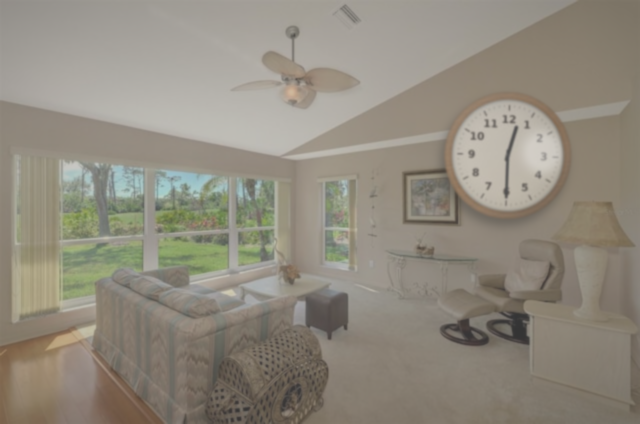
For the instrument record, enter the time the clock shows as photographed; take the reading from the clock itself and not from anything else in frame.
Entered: 12:30
